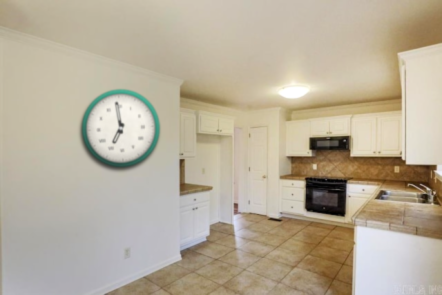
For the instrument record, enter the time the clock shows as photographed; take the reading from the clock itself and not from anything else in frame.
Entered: 6:59
